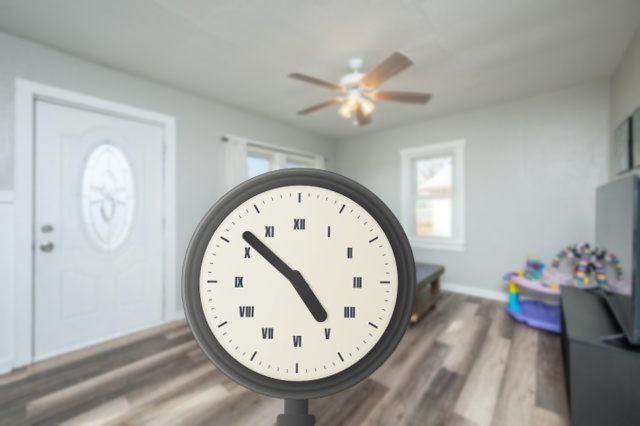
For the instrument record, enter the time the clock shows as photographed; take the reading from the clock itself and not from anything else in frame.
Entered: 4:52
